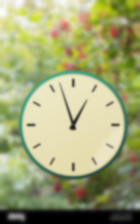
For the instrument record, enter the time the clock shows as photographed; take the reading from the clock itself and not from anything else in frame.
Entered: 12:57
